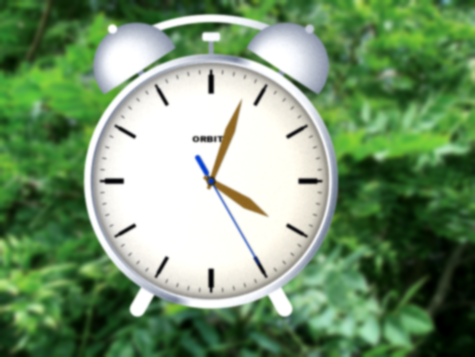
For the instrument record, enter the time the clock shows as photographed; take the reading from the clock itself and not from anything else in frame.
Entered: 4:03:25
